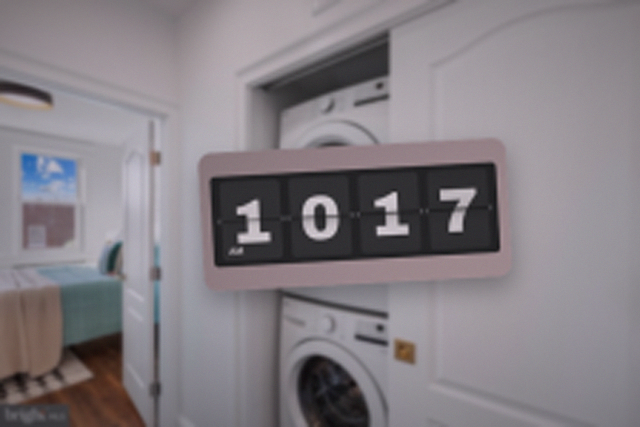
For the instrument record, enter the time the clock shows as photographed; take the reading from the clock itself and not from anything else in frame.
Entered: 10:17
